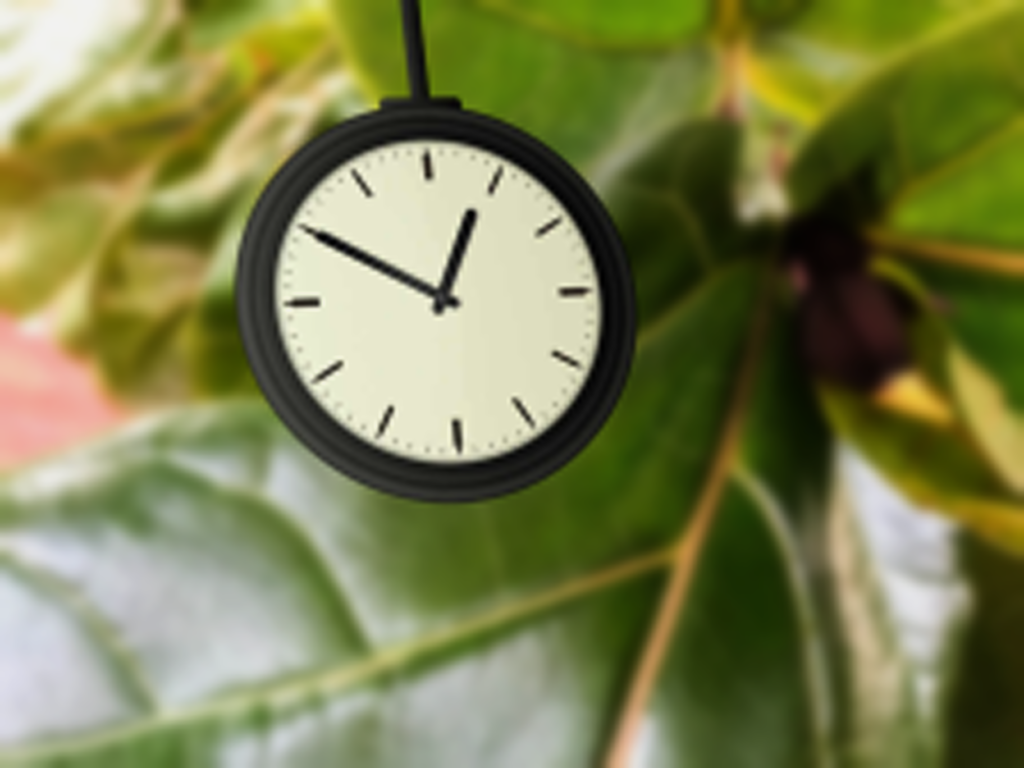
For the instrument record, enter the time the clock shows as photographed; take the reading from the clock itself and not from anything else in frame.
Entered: 12:50
